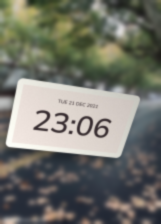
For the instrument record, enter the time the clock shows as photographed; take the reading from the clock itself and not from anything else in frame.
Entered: 23:06
